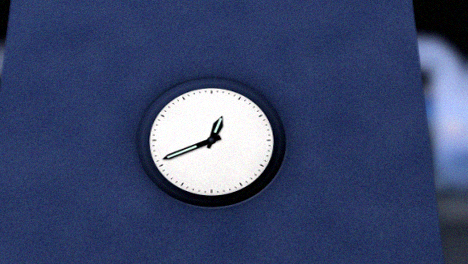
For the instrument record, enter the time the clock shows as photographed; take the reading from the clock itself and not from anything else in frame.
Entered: 12:41
